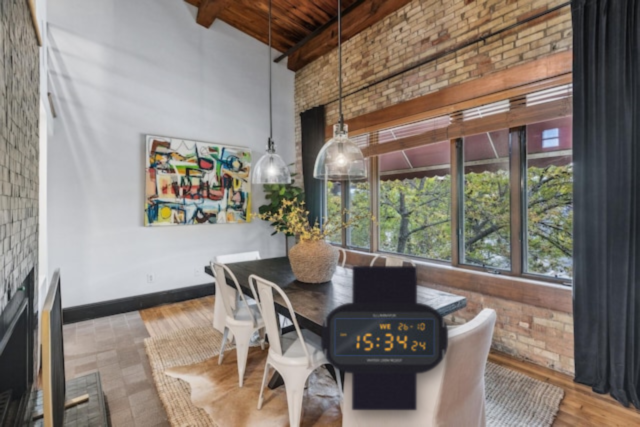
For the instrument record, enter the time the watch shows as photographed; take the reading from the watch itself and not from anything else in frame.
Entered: 15:34
